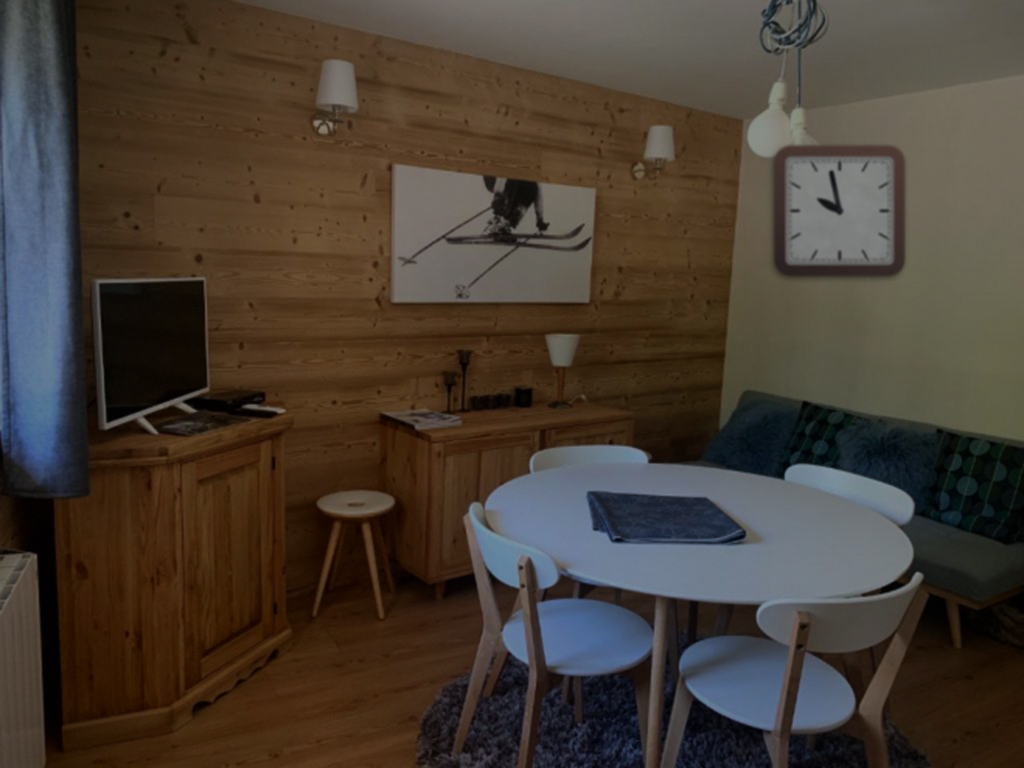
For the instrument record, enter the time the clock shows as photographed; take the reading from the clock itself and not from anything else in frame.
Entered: 9:58
